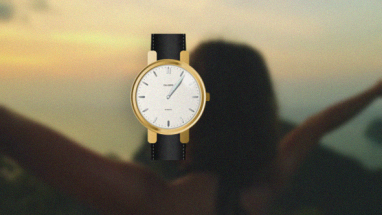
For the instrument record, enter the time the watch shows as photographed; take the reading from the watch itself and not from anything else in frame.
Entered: 1:06
